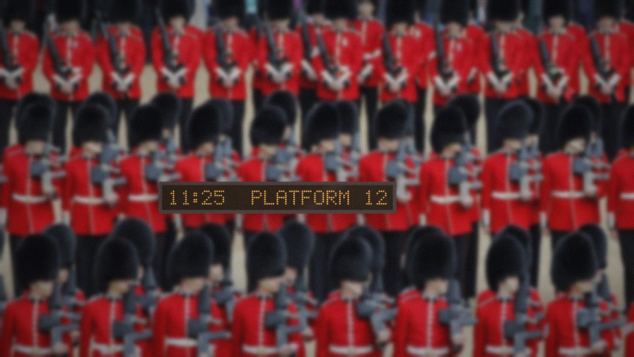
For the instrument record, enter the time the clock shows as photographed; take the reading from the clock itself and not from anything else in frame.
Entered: 11:25
